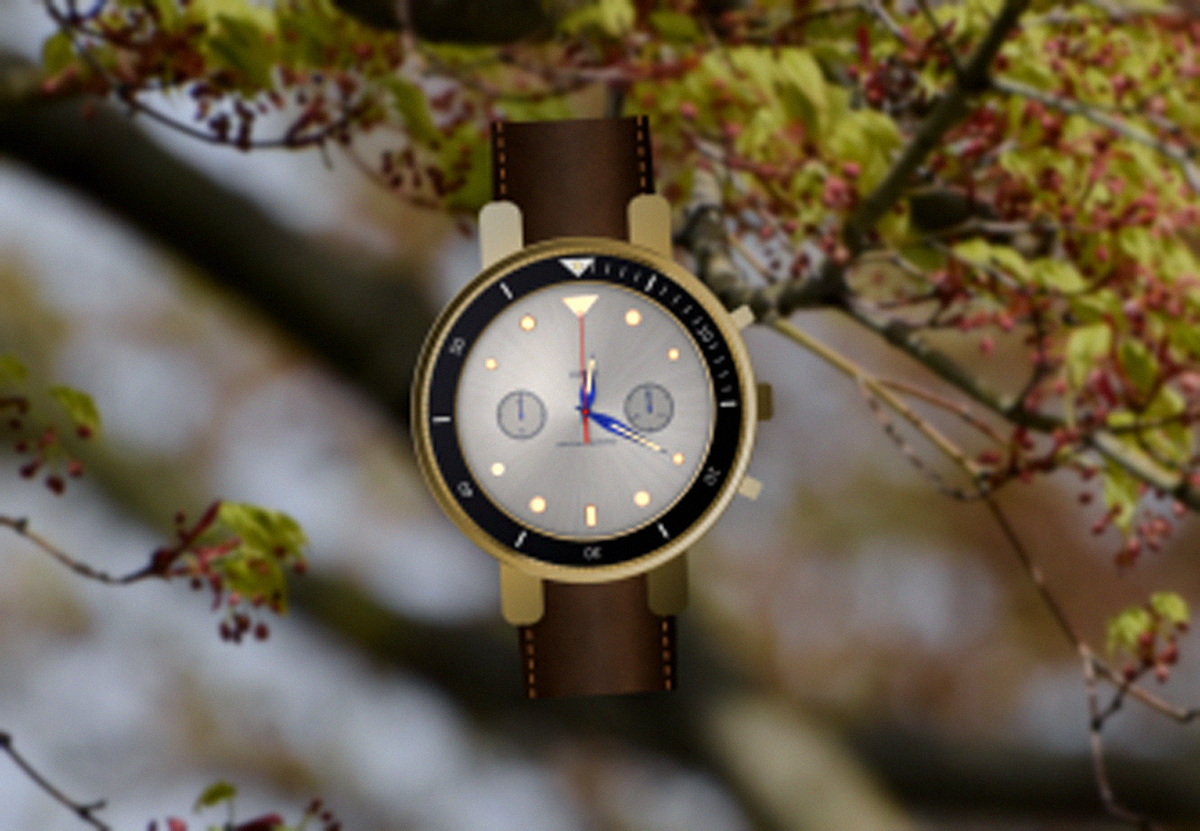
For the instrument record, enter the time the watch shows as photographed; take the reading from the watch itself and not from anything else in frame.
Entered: 12:20
